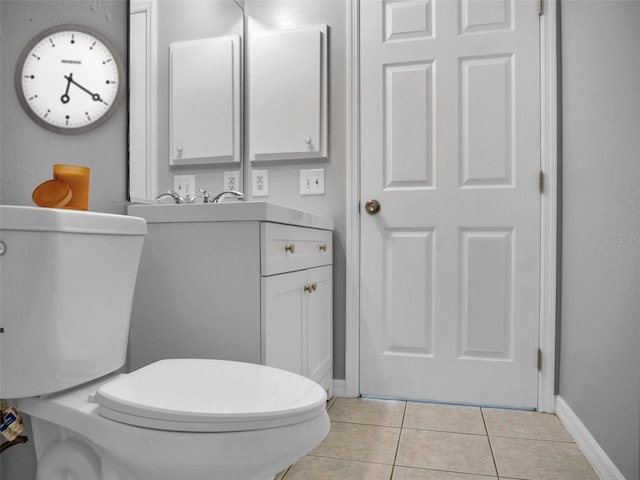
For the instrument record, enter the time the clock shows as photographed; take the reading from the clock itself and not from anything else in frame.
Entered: 6:20
